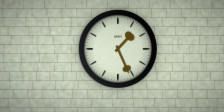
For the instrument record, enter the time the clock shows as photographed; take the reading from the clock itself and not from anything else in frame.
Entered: 1:26
